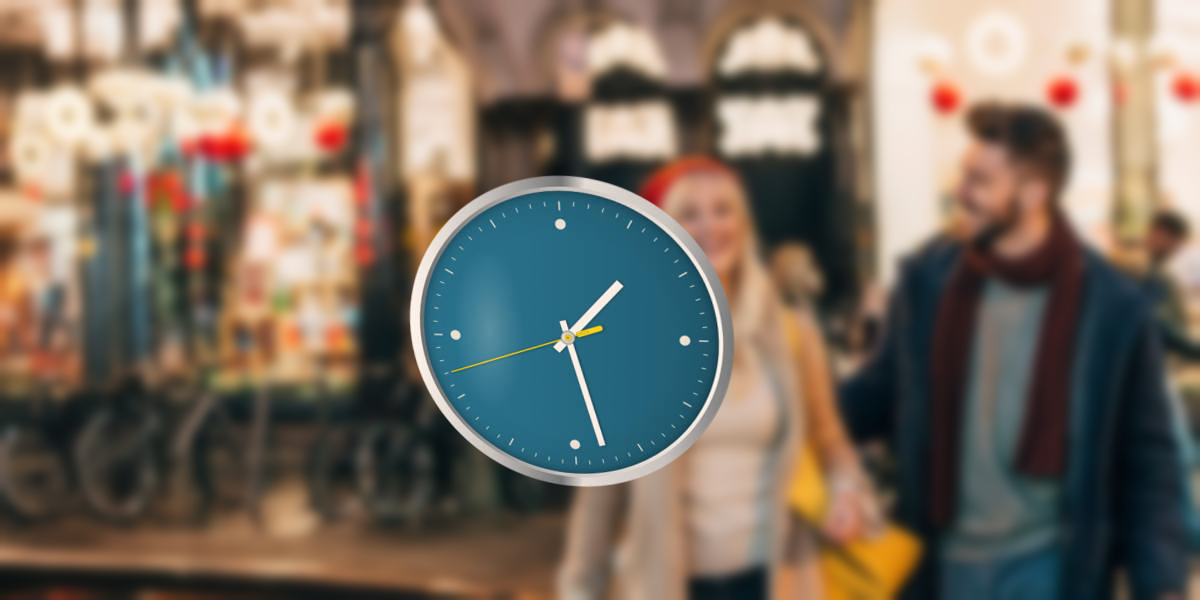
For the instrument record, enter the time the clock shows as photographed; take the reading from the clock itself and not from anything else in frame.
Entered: 1:27:42
